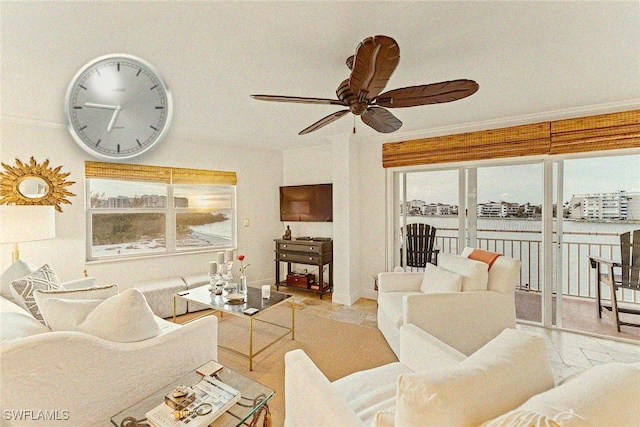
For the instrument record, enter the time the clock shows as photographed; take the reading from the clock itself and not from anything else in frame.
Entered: 6:46
